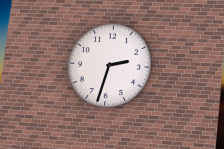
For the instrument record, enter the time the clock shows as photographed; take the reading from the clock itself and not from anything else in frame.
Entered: 2:32
